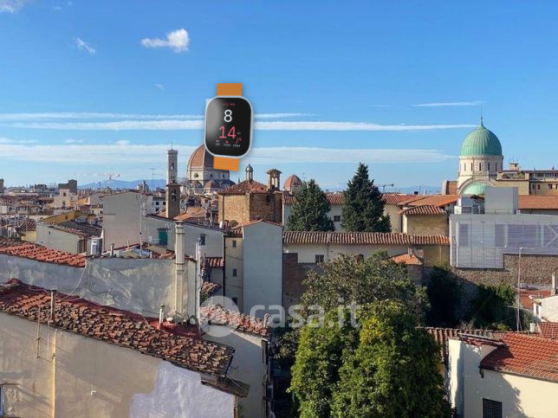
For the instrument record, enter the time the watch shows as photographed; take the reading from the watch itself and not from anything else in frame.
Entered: 8:14
